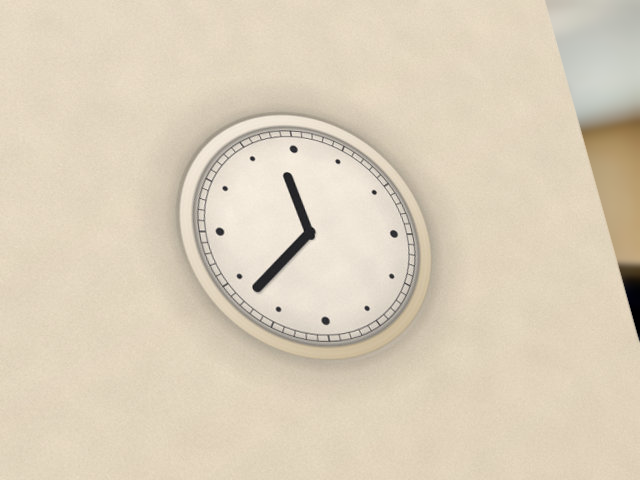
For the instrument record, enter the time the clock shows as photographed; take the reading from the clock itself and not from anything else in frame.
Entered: 11:38
